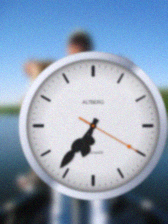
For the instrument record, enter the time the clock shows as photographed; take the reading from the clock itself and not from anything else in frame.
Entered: 6:36:20
